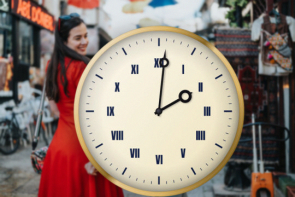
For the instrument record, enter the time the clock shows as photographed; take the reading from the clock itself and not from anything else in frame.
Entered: 2:01
